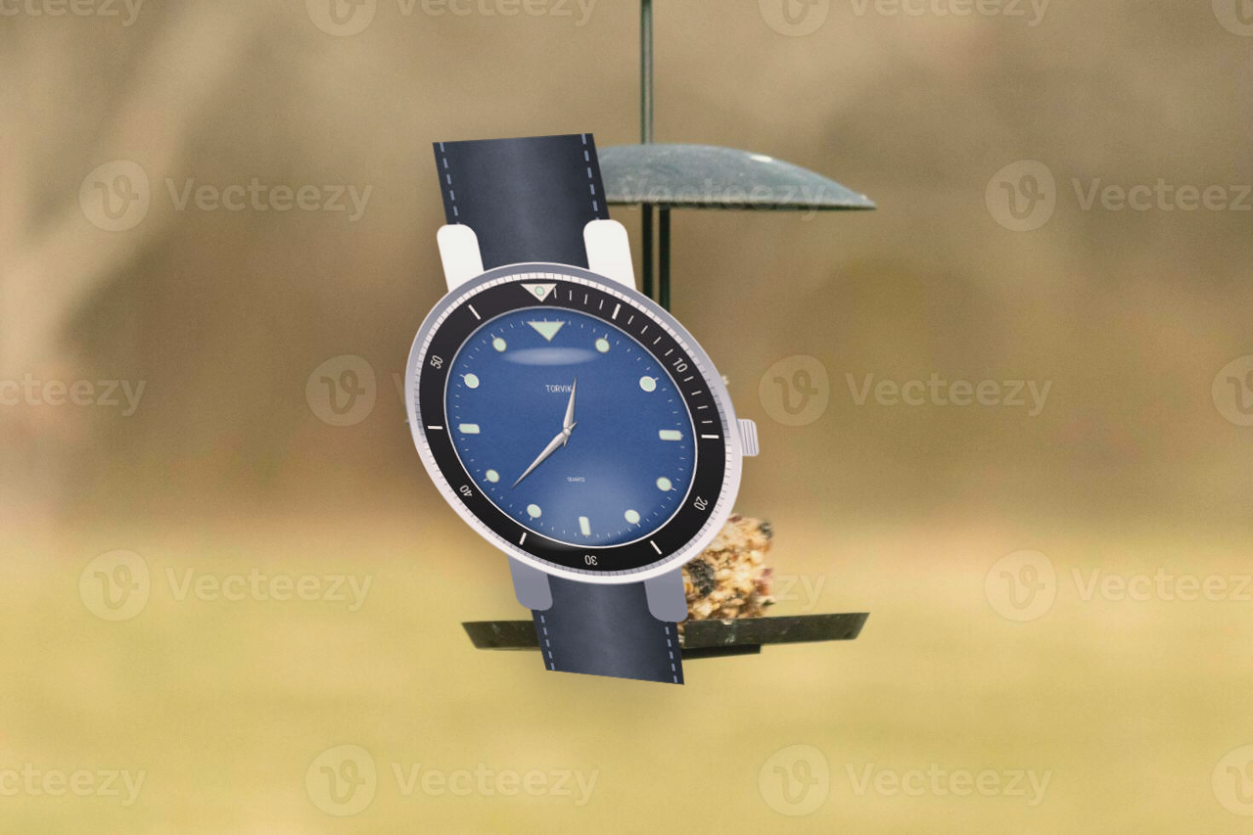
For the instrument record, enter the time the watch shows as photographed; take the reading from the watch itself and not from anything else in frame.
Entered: 12:38
